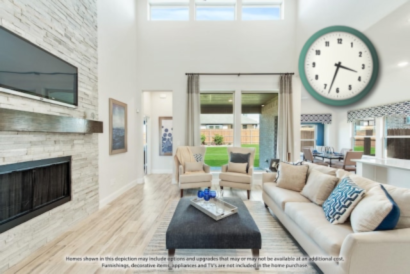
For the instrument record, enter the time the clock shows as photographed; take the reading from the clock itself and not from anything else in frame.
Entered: 3:33
